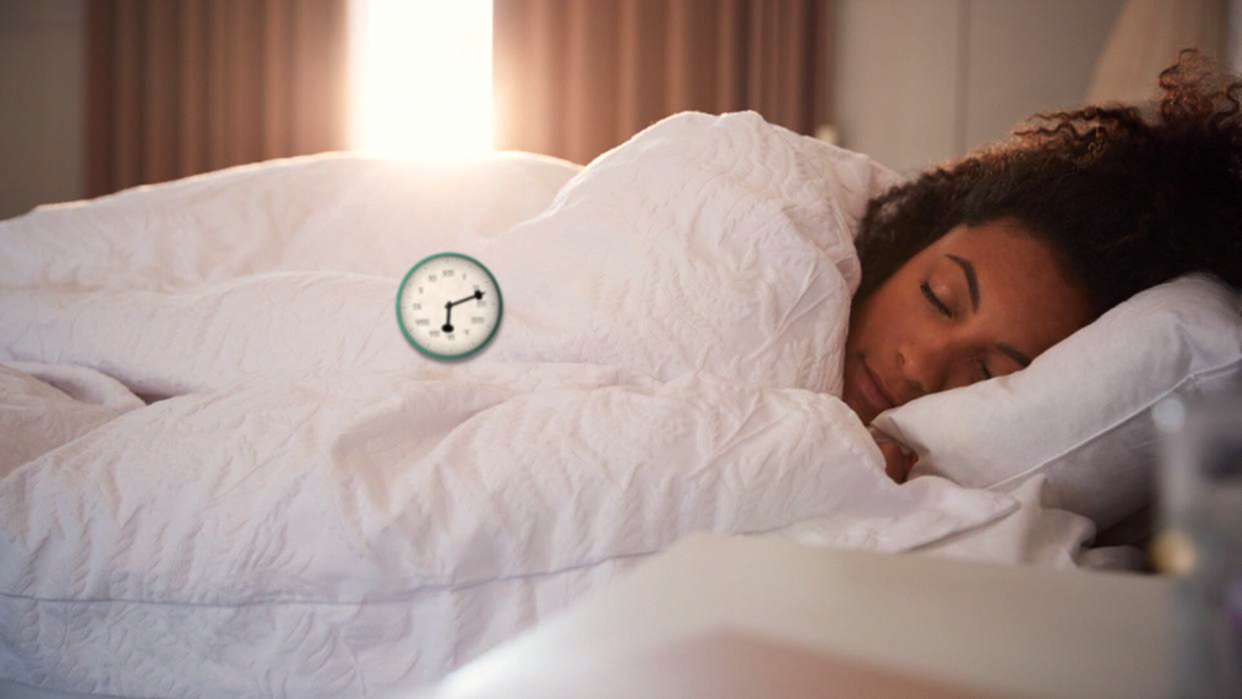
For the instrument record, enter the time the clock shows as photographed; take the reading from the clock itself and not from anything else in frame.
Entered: 6:12
